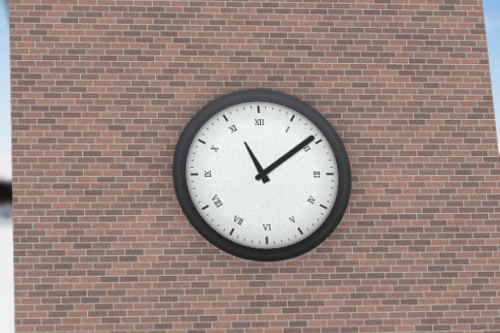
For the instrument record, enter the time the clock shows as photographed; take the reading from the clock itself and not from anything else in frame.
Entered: 11:09
